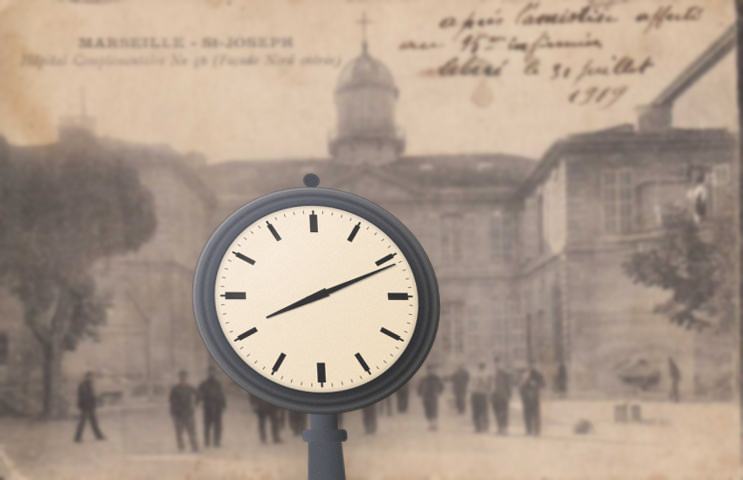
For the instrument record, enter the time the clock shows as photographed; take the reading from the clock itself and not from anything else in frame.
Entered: 8:11
